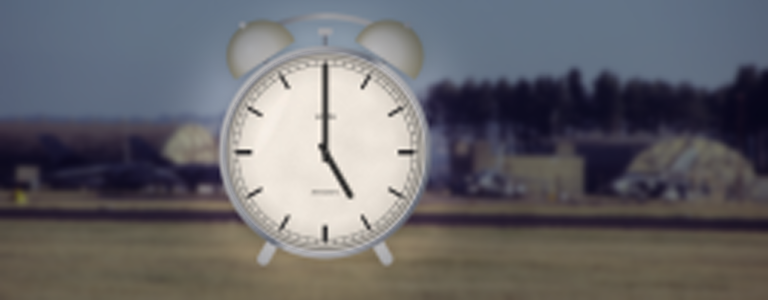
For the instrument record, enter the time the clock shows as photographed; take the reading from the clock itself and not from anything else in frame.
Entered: 5:00
